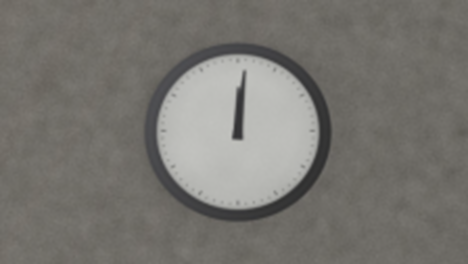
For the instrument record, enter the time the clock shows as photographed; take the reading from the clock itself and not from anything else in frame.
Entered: 12:01
